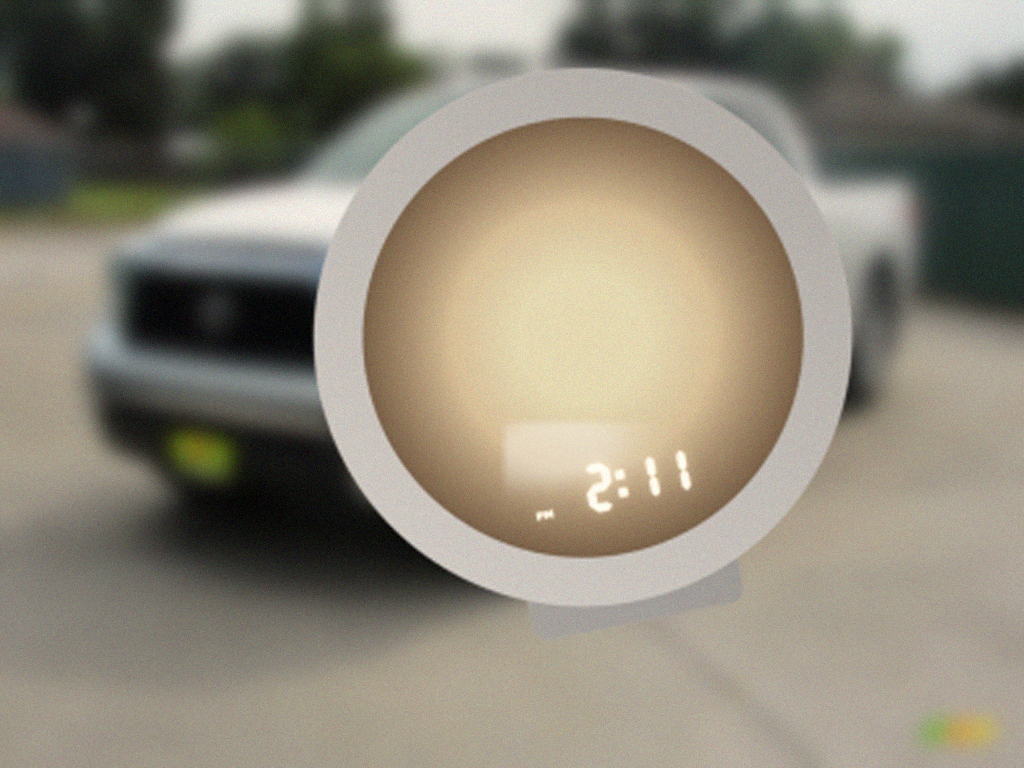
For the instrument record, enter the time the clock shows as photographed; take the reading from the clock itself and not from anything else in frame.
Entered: 2:11
